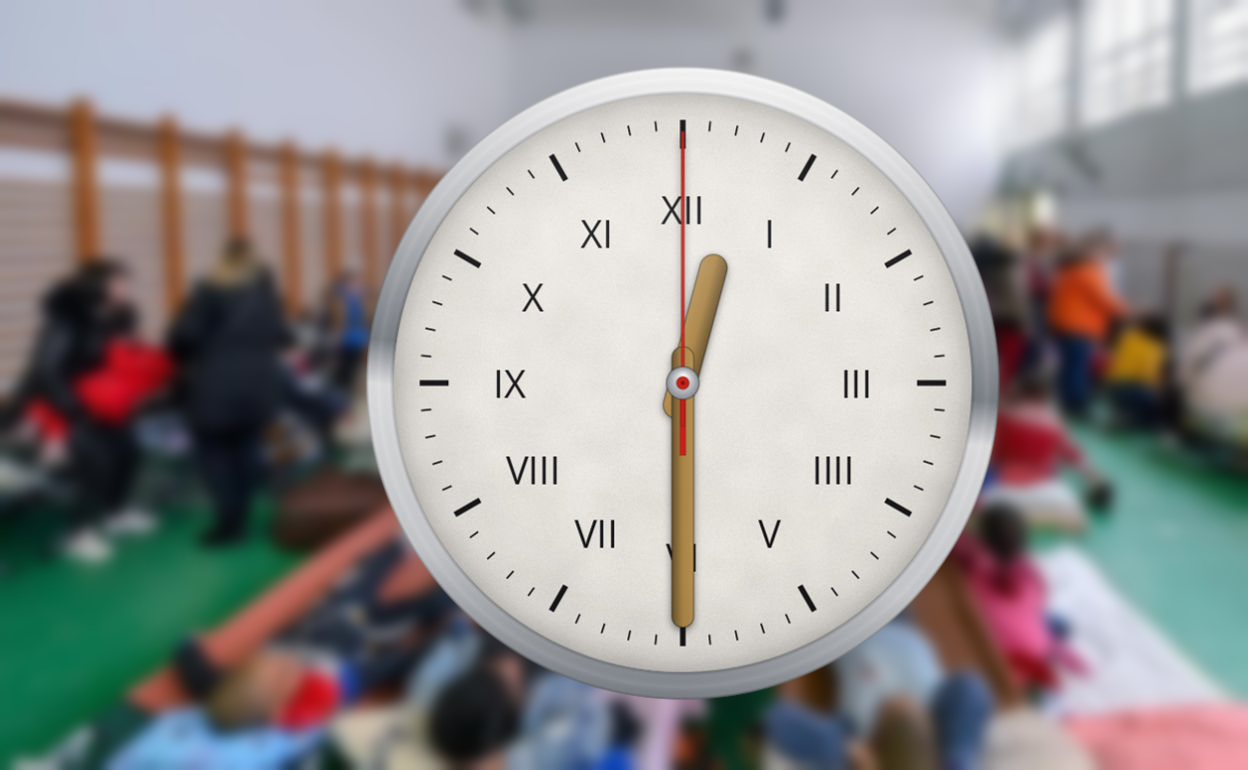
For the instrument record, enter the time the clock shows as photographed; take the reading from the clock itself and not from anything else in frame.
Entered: 12:30:00
